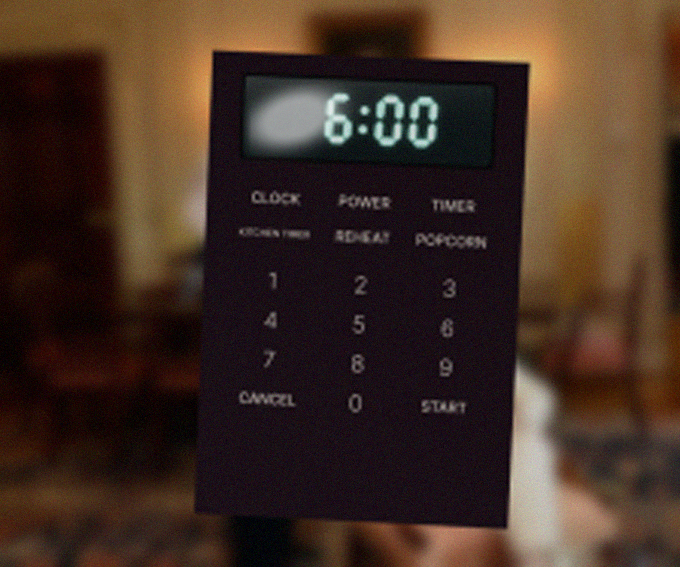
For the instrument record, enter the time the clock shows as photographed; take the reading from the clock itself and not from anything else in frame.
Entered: 6:00
